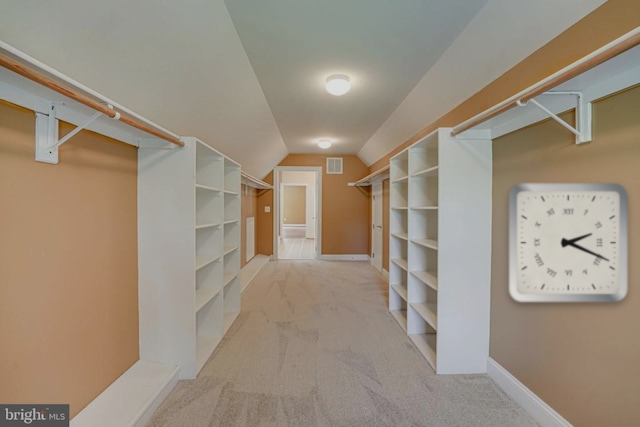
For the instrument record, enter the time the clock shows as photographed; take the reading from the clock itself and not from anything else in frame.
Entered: 2:19
